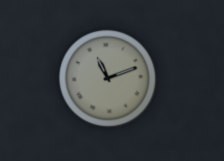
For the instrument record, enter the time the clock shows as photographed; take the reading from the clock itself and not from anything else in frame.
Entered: 11:12
